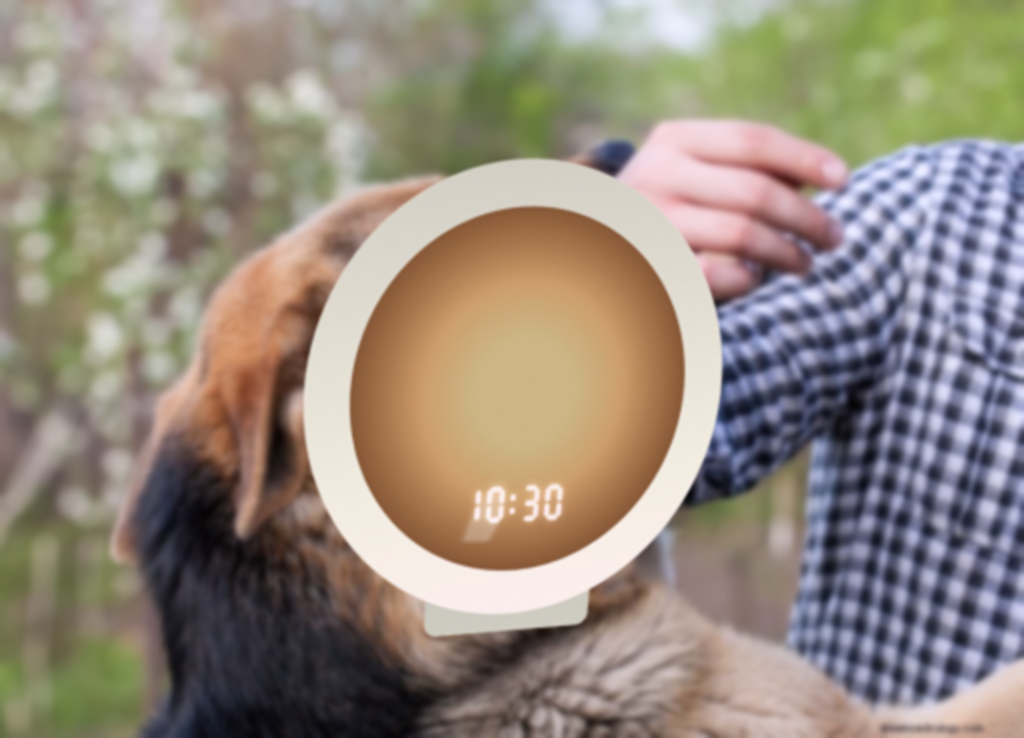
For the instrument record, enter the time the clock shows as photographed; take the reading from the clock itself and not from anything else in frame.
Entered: 10:30
